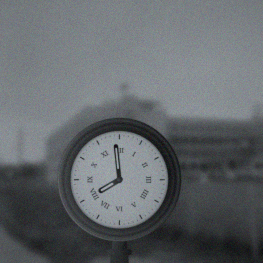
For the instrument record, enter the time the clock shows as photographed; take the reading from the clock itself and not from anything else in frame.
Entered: 7:59
